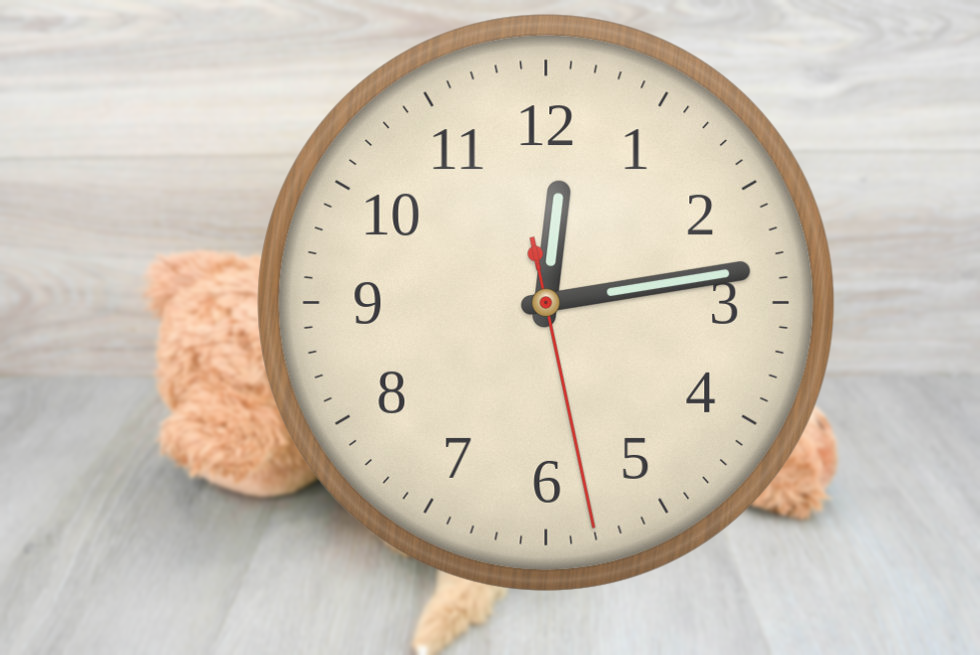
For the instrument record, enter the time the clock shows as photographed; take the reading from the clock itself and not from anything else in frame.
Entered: 12:13:28
